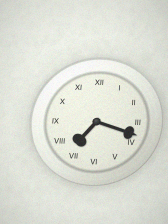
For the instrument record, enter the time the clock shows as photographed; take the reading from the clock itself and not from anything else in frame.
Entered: 7:18
